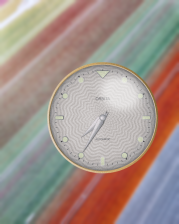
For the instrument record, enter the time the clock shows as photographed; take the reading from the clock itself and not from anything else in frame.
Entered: 7:35
